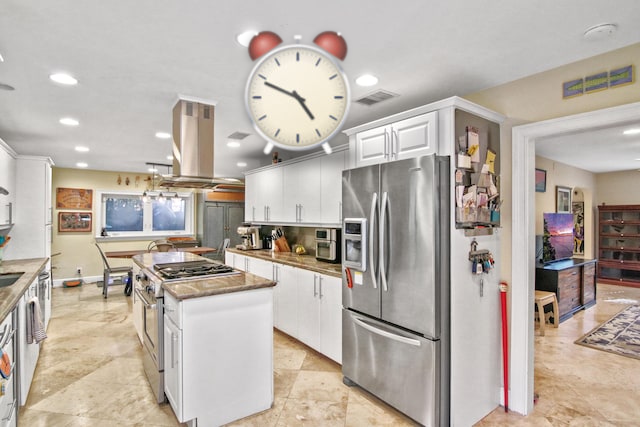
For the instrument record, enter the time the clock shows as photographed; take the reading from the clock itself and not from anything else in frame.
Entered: 4:49
